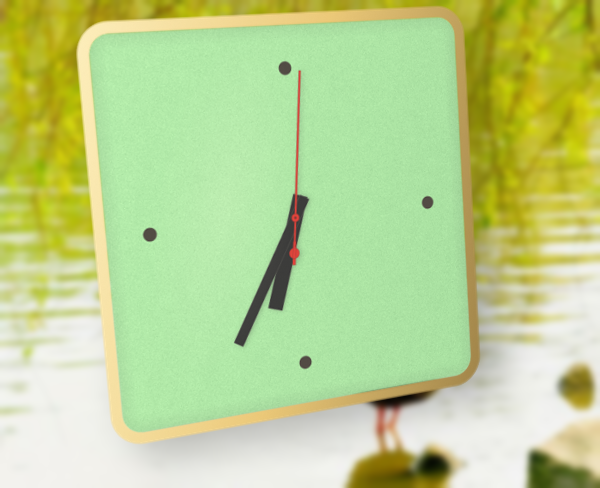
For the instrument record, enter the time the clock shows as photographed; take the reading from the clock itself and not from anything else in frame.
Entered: 6:35:01
